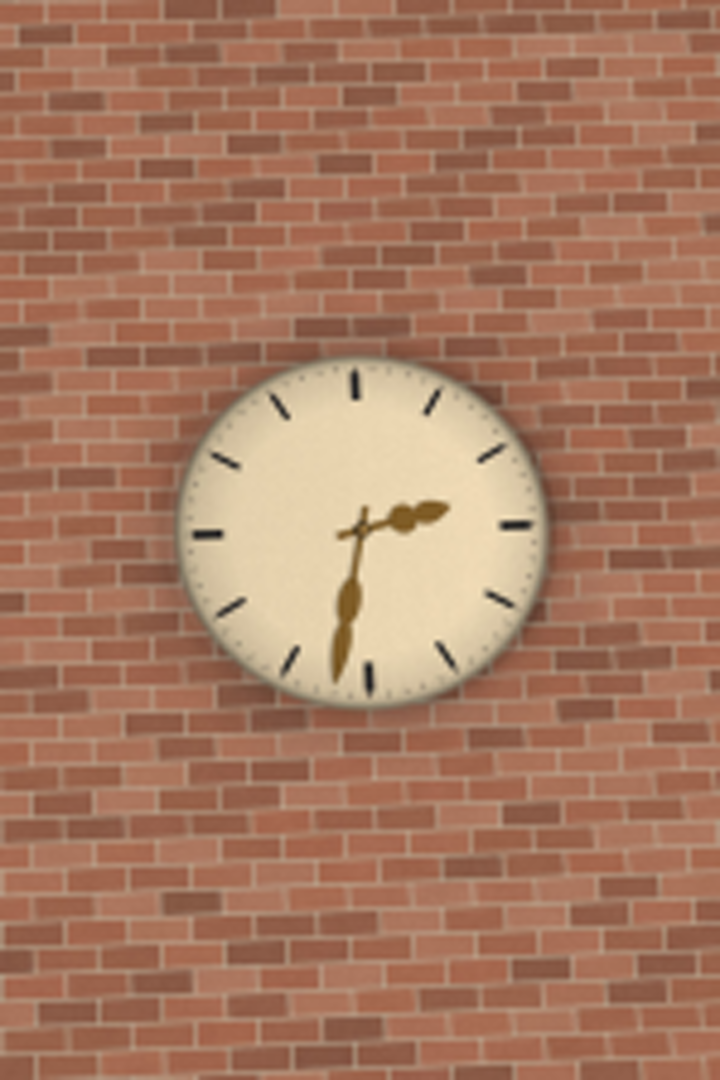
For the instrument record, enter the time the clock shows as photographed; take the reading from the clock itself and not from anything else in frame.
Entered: 2:32
